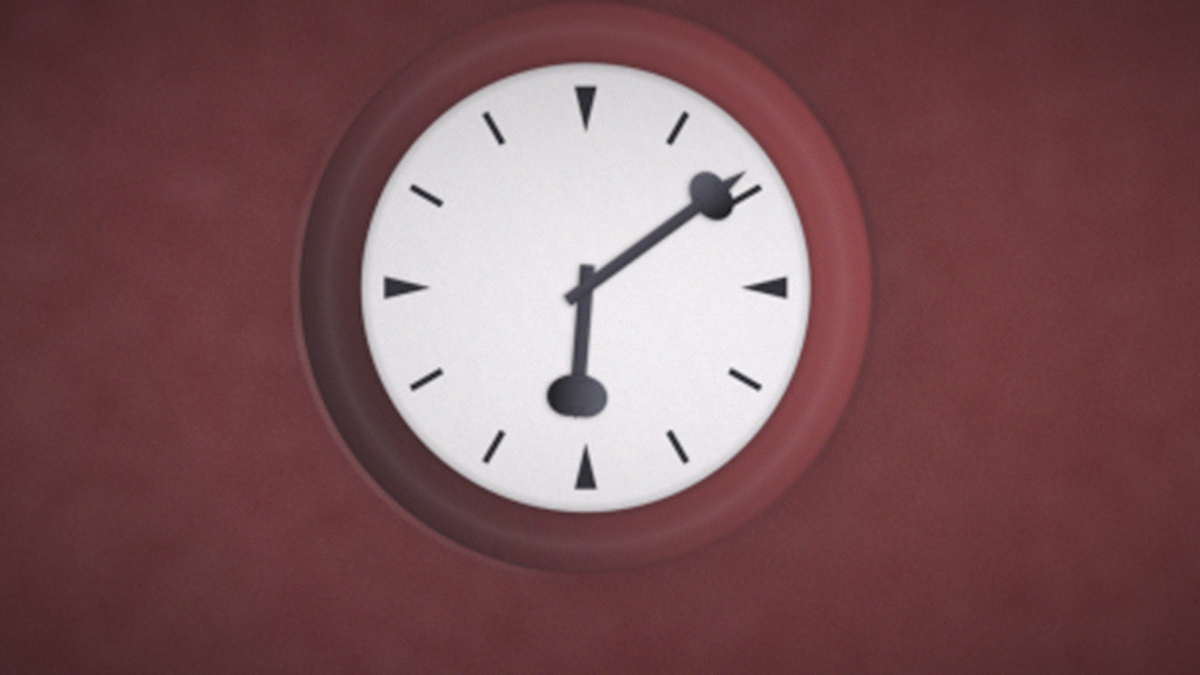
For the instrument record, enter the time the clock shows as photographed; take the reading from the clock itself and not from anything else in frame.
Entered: 6:09
